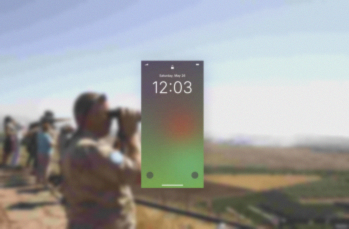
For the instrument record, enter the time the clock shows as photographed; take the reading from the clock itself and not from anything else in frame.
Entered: 12:03
